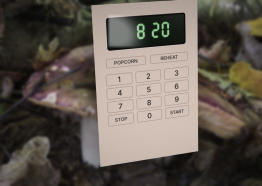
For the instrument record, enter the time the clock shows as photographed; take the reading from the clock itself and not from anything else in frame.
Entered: 8:20
